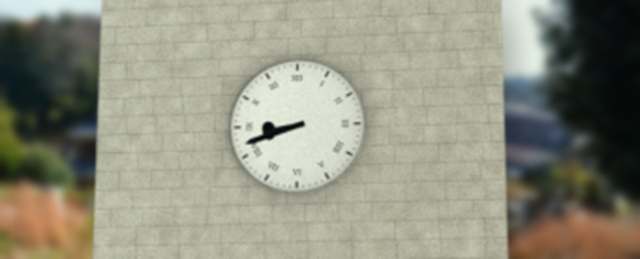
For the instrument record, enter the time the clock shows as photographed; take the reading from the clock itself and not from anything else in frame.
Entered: 8:42
